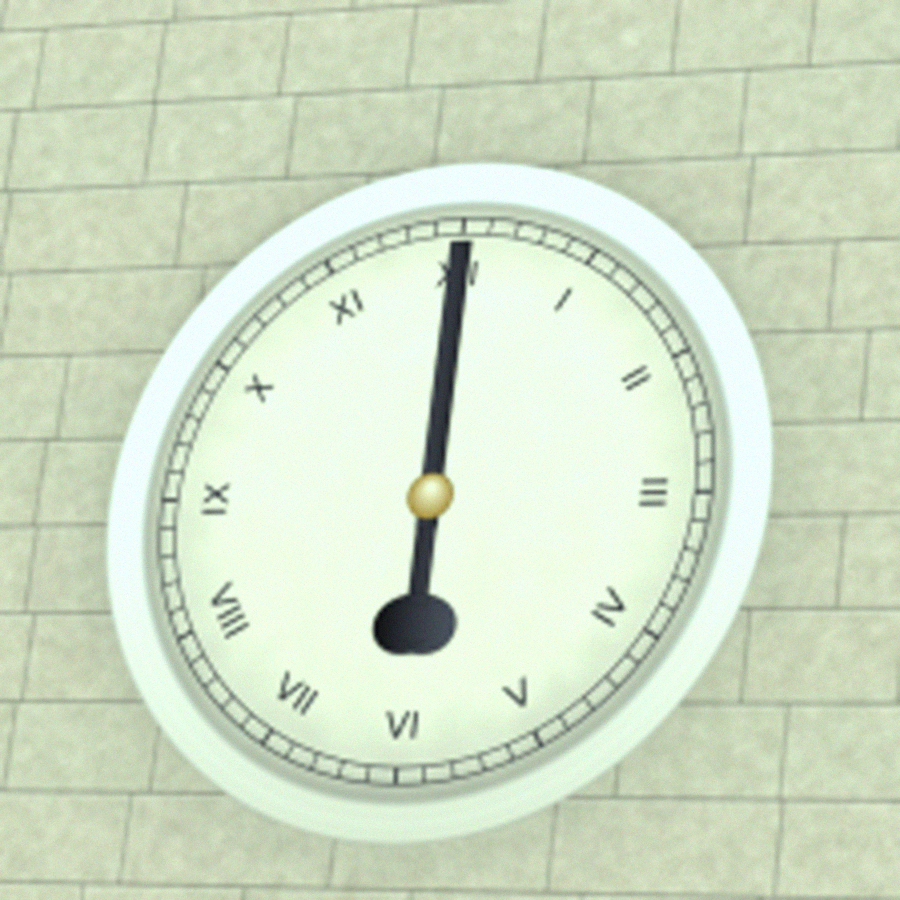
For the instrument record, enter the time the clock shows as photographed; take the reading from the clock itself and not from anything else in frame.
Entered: 6:00
